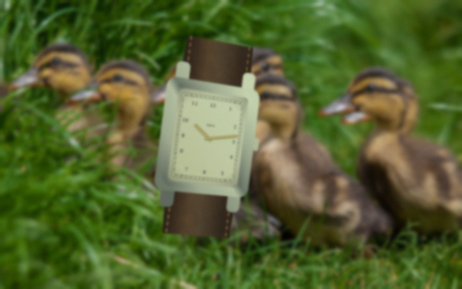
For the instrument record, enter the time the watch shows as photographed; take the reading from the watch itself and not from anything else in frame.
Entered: 10:13
